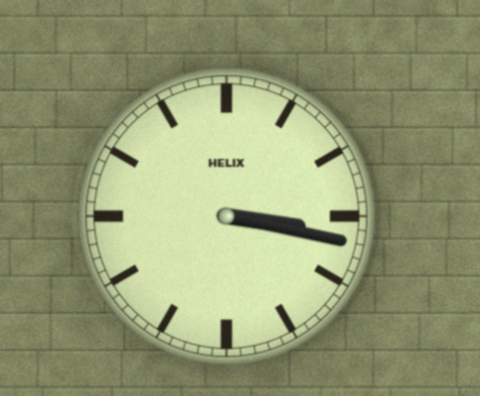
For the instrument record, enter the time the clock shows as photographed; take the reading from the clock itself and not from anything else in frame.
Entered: 3:17
